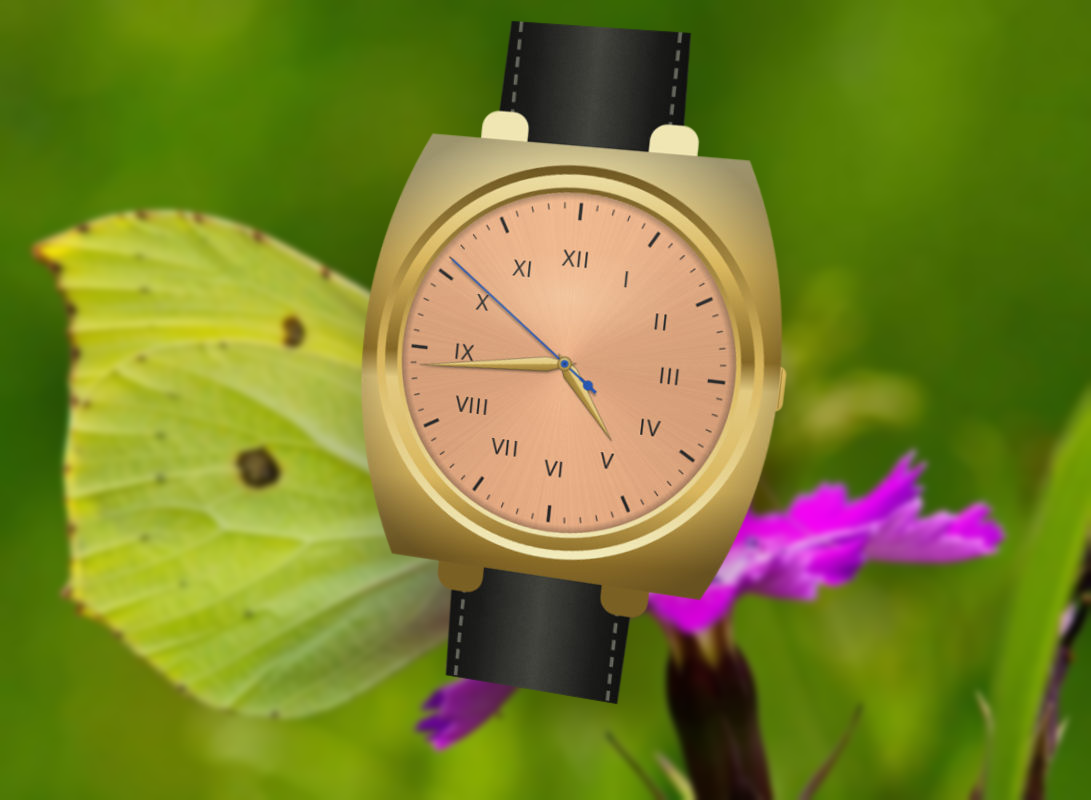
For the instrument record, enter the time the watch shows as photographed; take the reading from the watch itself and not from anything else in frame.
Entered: 4:43:51
